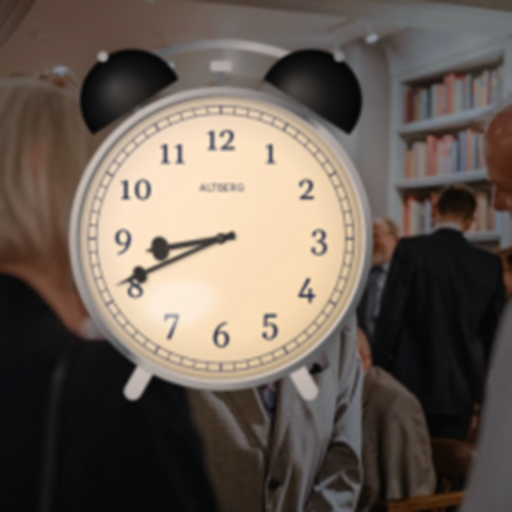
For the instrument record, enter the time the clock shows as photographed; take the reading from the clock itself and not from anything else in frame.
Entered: 8:41
